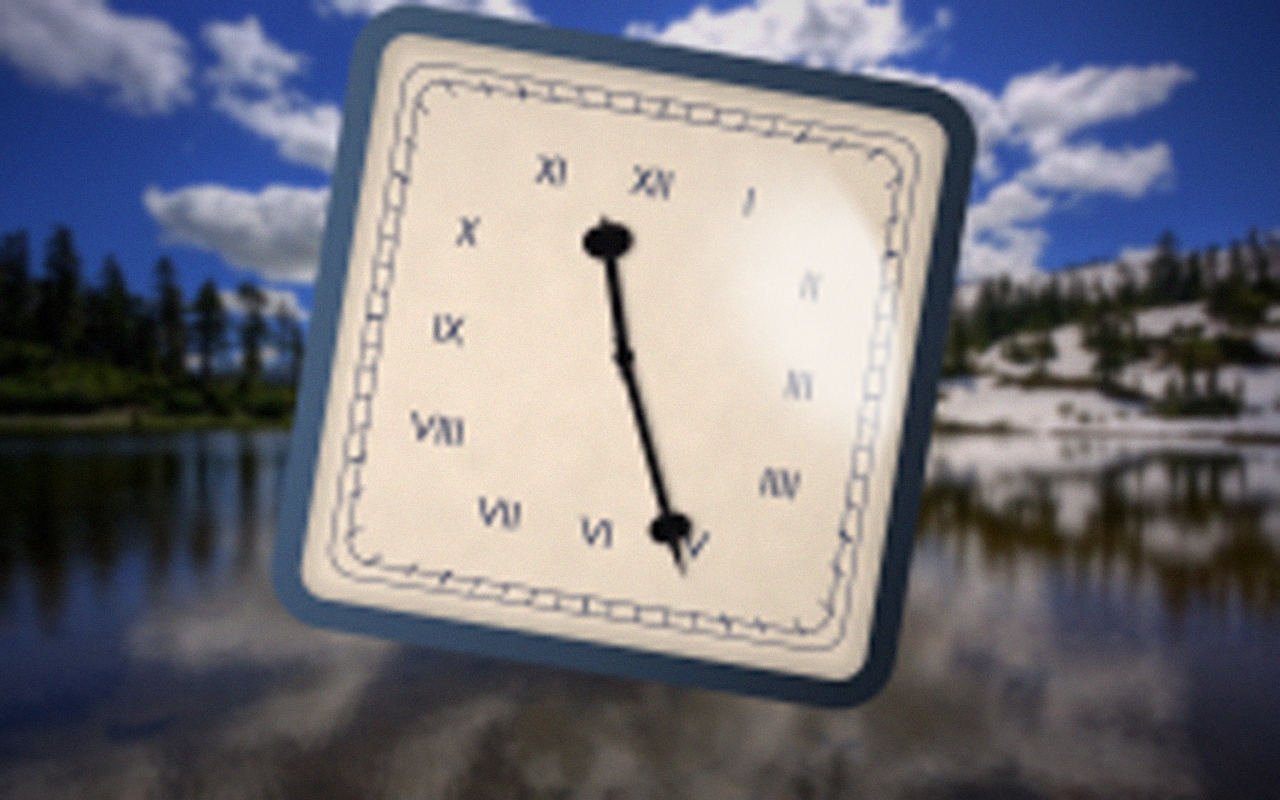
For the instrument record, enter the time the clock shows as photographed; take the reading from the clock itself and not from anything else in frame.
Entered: 11:26
